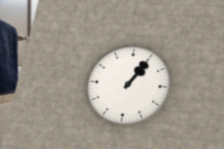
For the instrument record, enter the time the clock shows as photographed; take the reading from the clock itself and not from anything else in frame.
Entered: 1:05
